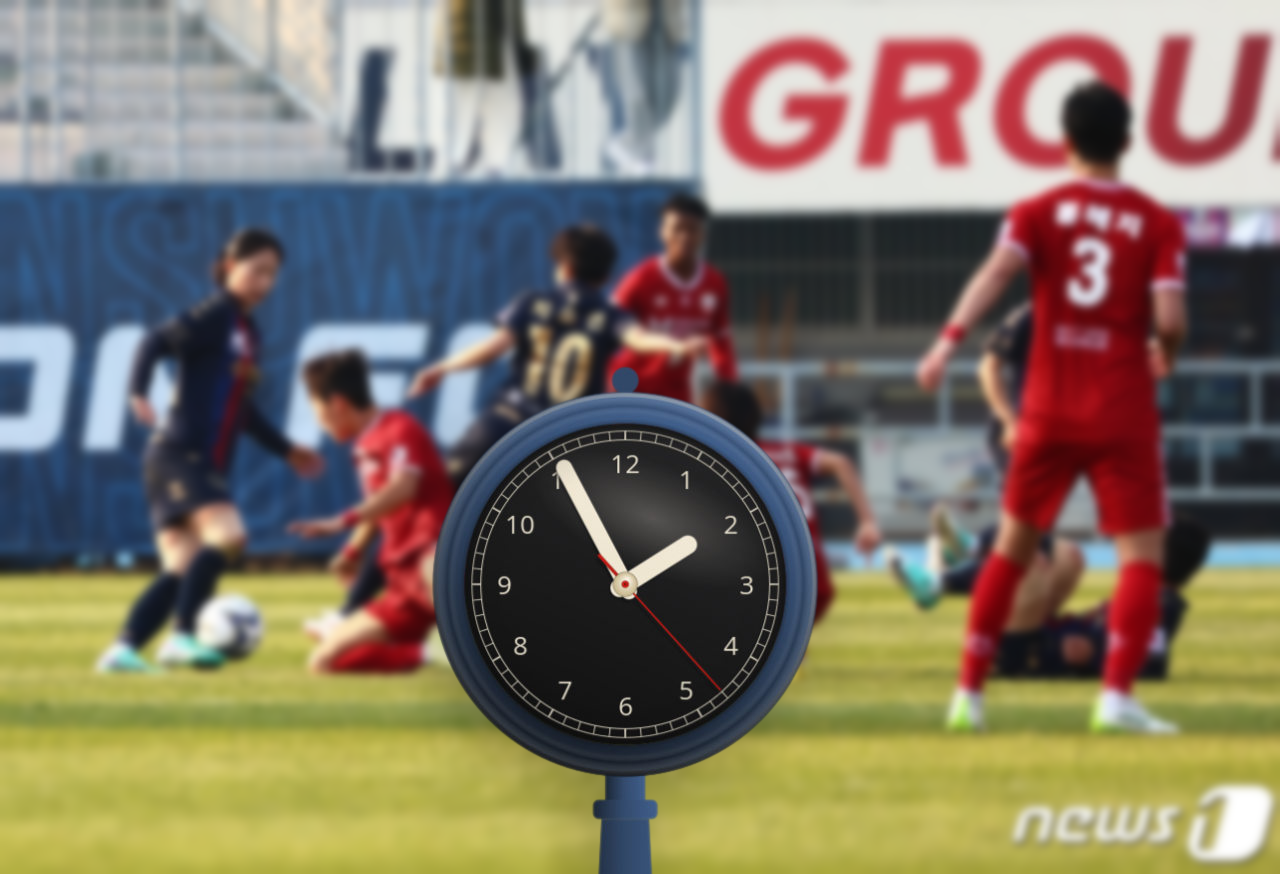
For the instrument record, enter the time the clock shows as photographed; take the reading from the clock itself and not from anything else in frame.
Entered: 1:55:23
